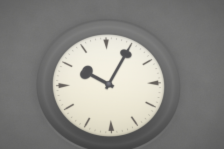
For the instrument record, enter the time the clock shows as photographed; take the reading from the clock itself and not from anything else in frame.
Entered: 10:05
